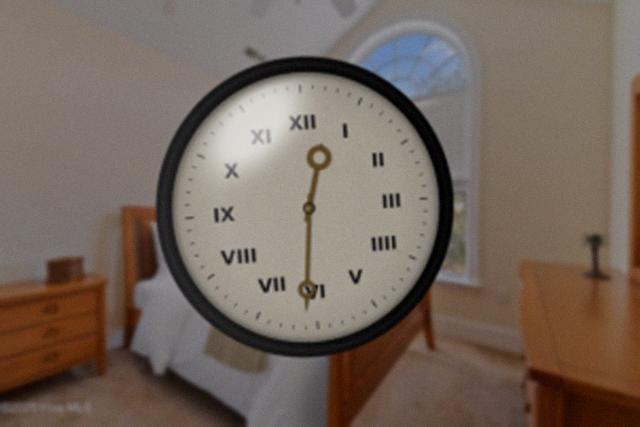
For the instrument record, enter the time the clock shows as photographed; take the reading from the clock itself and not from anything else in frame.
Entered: 12:31
